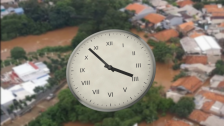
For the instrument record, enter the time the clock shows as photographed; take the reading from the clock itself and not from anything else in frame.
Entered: 3:53
